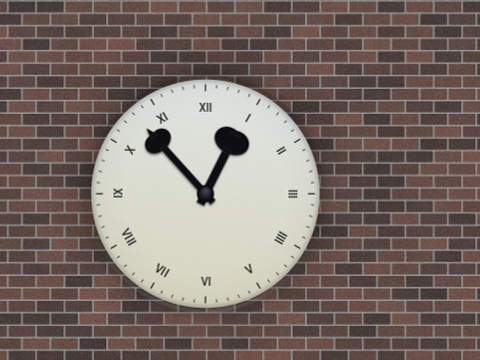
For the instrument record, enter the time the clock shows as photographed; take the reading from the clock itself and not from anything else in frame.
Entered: 12:53
